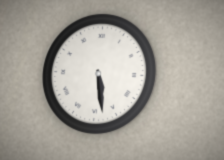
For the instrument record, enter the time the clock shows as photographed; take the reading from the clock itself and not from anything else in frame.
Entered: 5:28
